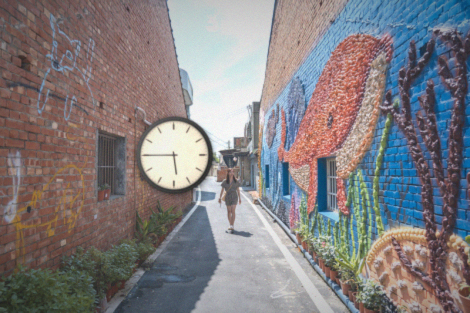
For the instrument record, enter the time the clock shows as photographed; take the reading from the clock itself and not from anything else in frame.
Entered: 5:45
